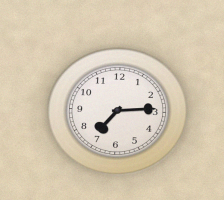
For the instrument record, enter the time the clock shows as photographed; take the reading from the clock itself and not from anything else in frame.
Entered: 7:14
